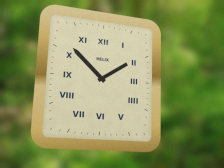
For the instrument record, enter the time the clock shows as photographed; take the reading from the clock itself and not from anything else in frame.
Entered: 1:52
